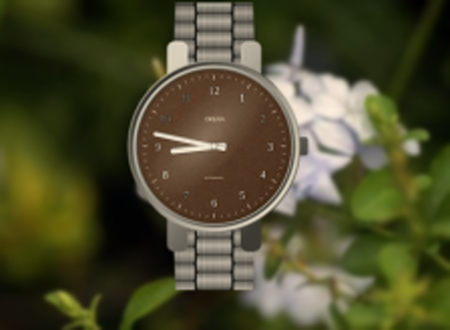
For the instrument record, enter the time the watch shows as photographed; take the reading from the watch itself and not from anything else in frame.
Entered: 8:47
